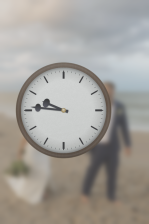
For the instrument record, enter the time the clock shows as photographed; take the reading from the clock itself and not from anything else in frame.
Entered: 9:46
